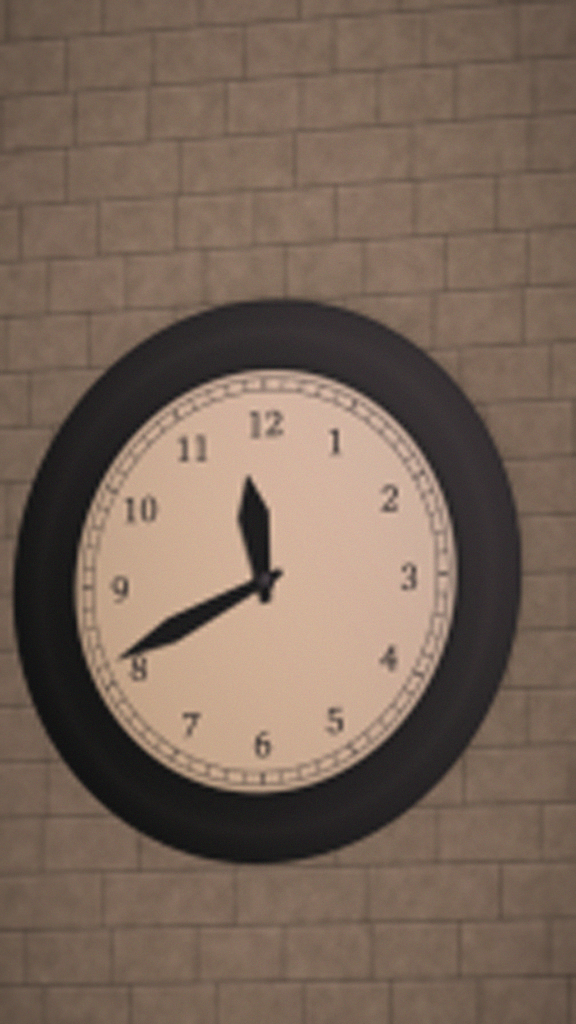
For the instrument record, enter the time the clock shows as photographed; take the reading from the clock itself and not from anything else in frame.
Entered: 11:41
